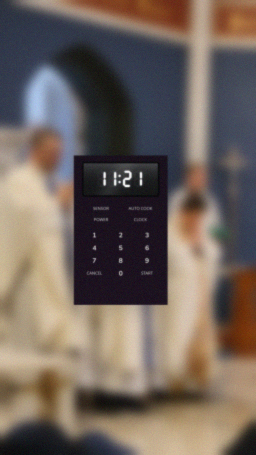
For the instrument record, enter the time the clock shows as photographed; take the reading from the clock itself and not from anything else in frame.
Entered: 11:21
